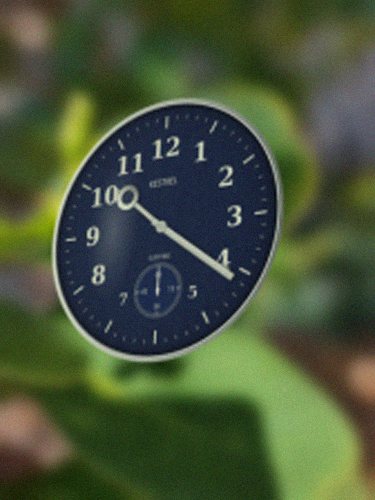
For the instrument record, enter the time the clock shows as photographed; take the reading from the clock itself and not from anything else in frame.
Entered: 10:21
